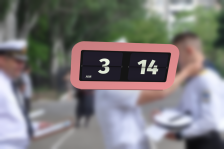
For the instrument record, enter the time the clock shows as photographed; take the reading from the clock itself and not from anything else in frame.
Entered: 3:14
